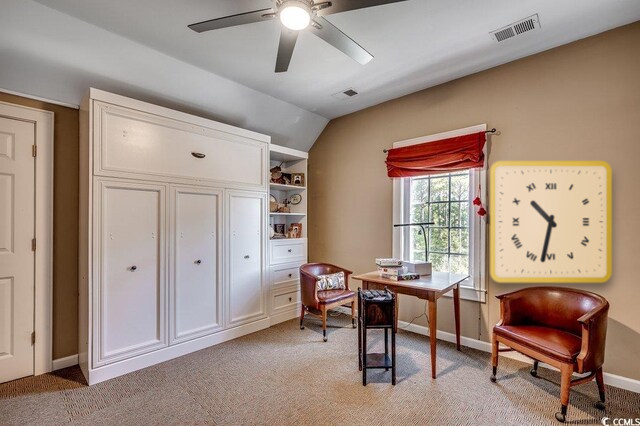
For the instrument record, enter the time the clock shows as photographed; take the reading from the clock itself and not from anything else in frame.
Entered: 10:32
